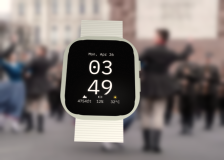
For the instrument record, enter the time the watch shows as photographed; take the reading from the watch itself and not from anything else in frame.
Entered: 3:49
